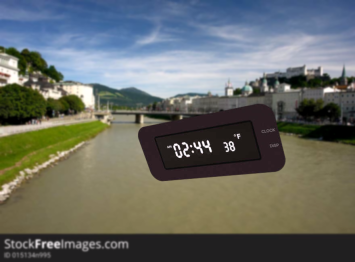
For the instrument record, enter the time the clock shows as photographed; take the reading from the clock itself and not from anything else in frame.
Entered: 2:44
